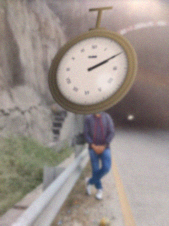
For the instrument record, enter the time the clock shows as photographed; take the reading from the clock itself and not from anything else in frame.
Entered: 2:10
